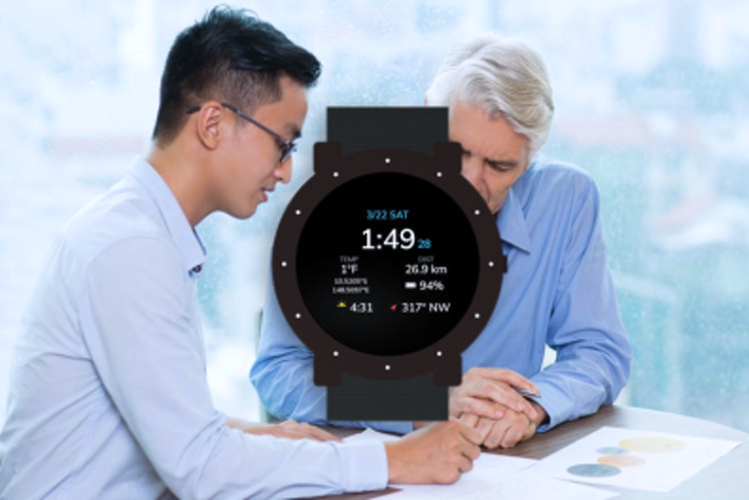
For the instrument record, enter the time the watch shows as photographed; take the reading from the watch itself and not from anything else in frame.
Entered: 1:49
